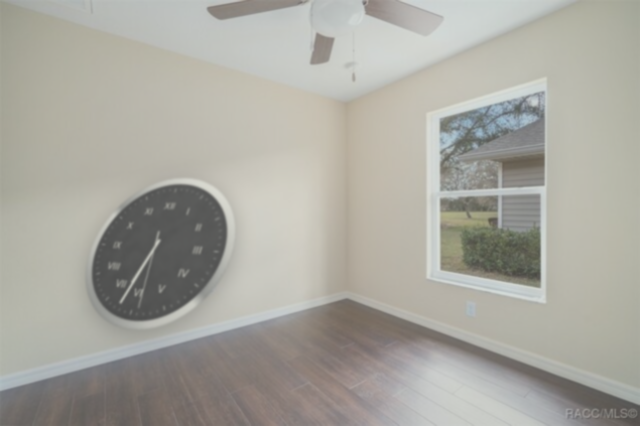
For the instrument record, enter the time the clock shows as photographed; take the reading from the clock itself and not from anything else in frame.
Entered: 6:32:29
